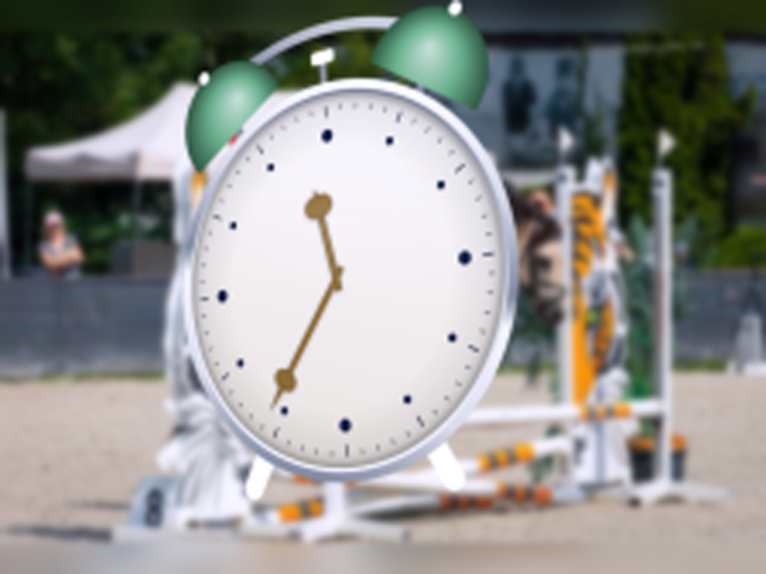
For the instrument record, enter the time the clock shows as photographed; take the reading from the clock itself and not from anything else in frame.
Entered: 11:36
